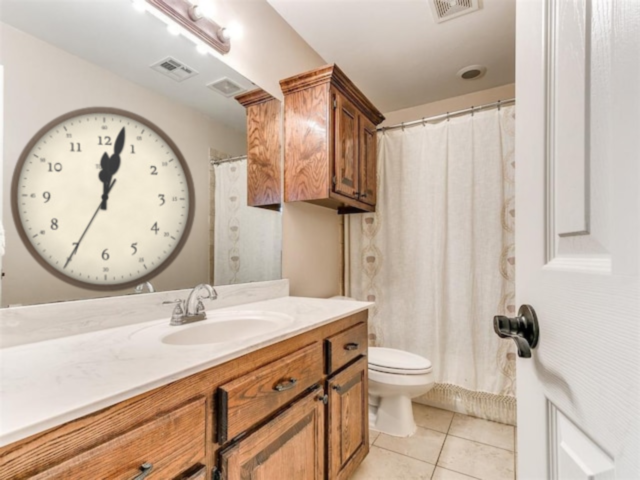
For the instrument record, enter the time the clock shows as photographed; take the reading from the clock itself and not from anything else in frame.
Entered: 12:02:35
